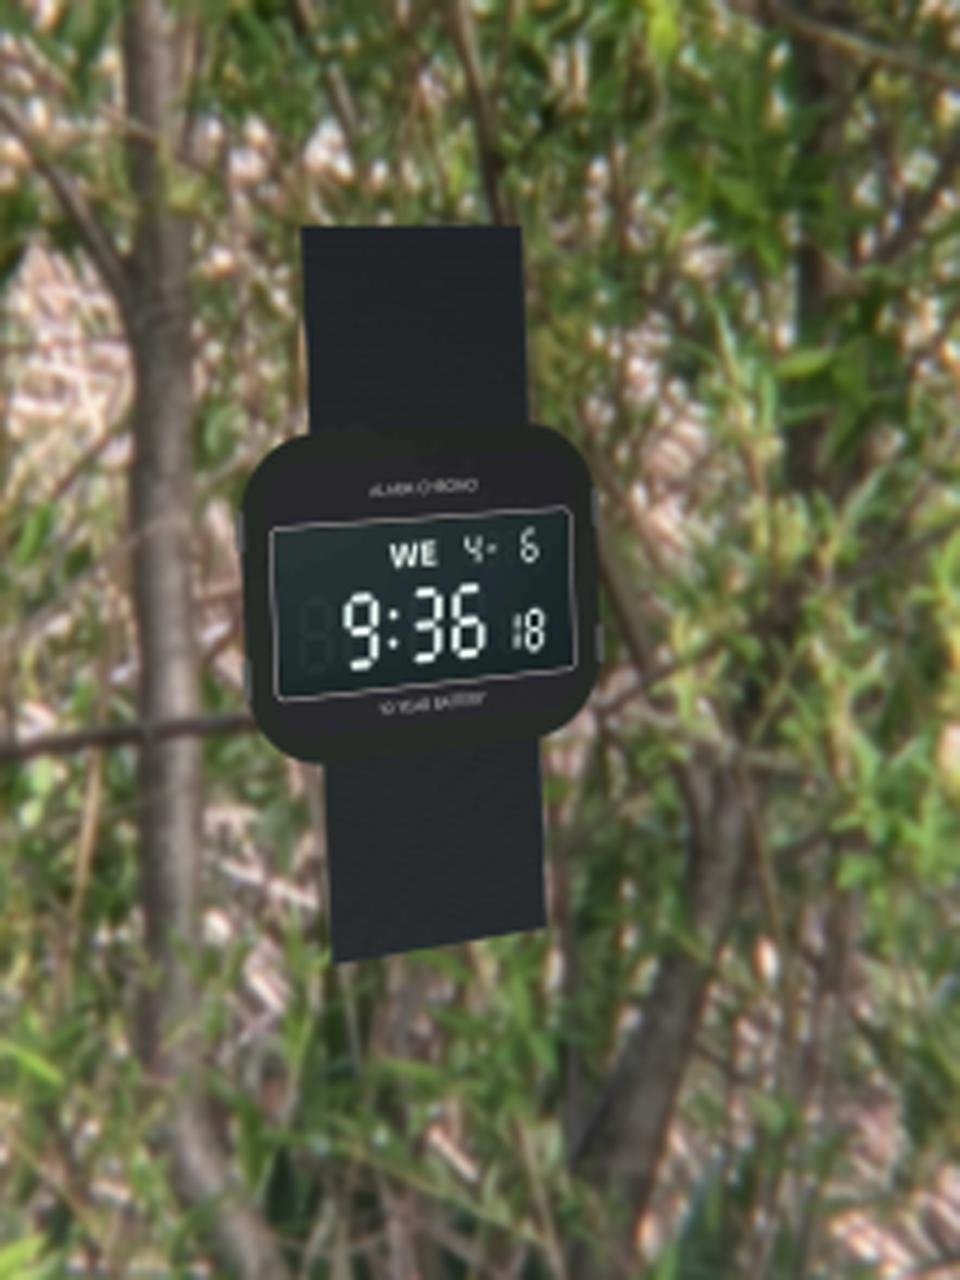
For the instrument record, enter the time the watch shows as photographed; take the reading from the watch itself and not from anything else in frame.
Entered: 9:36:18
